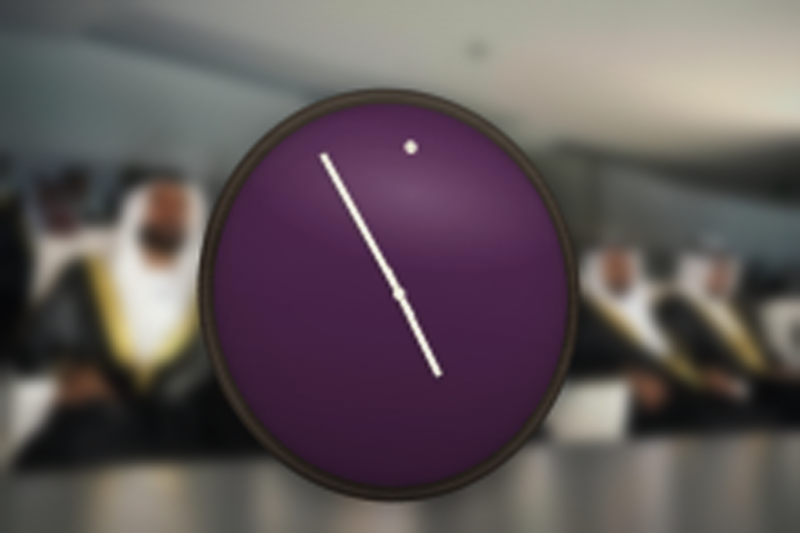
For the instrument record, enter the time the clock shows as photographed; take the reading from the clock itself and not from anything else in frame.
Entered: 4:54
